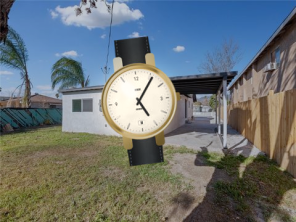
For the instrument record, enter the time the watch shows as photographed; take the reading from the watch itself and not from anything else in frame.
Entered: 5:06
